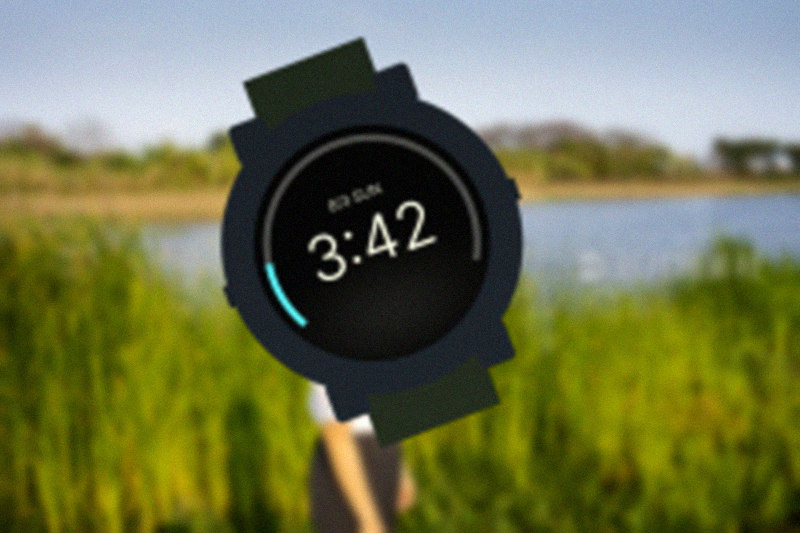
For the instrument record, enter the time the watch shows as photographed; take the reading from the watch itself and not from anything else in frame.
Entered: 3:42
